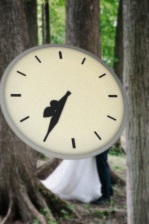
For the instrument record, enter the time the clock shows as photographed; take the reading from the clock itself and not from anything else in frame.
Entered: 7:35
